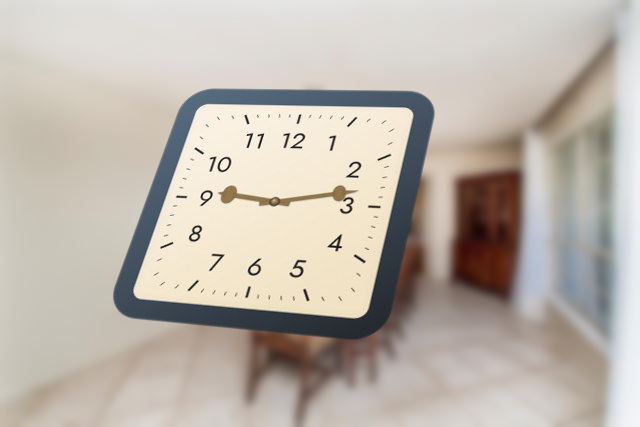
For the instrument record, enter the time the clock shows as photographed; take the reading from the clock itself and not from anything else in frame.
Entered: 9:13
